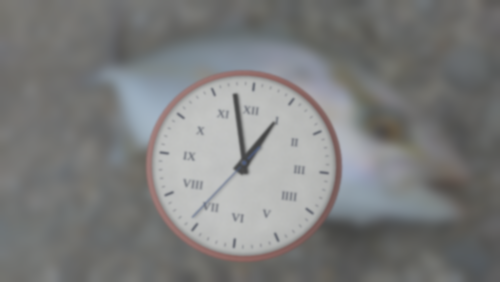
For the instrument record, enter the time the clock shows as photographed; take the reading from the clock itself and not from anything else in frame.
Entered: 12:57:36
